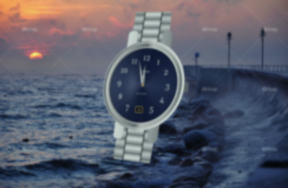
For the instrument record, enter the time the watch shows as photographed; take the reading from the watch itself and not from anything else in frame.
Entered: 11:57
